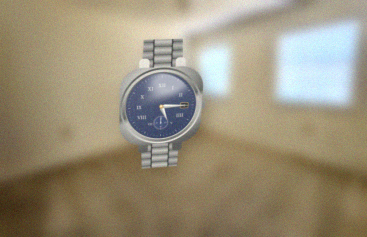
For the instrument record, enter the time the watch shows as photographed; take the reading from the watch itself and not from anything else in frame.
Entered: 5:15
